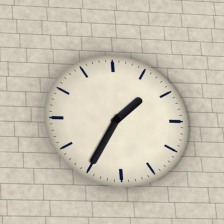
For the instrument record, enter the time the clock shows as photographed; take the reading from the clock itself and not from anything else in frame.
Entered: 1:35
